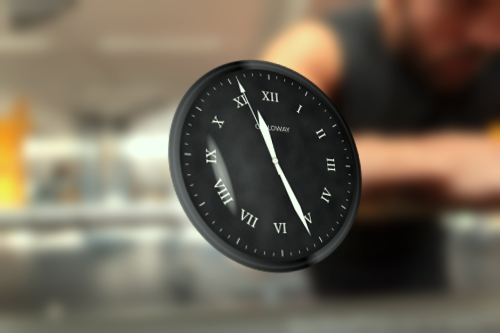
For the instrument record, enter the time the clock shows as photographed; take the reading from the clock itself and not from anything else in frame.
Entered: 11:25:56
